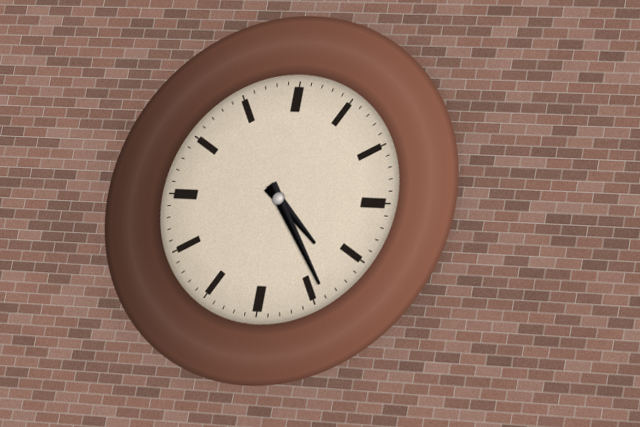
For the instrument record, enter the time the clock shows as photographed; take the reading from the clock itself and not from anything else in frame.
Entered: 4:24
